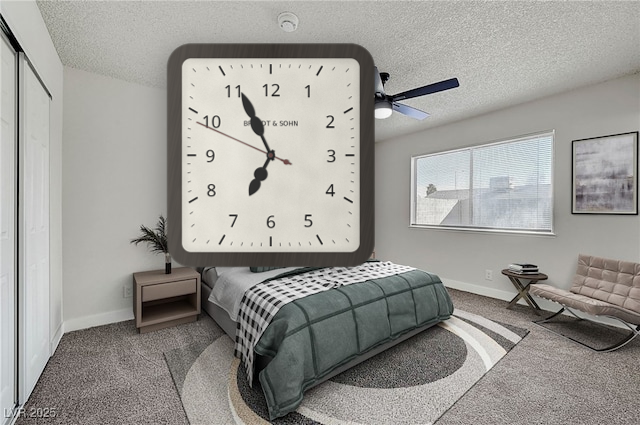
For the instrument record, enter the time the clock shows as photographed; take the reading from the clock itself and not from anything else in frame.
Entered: 6:55:49
